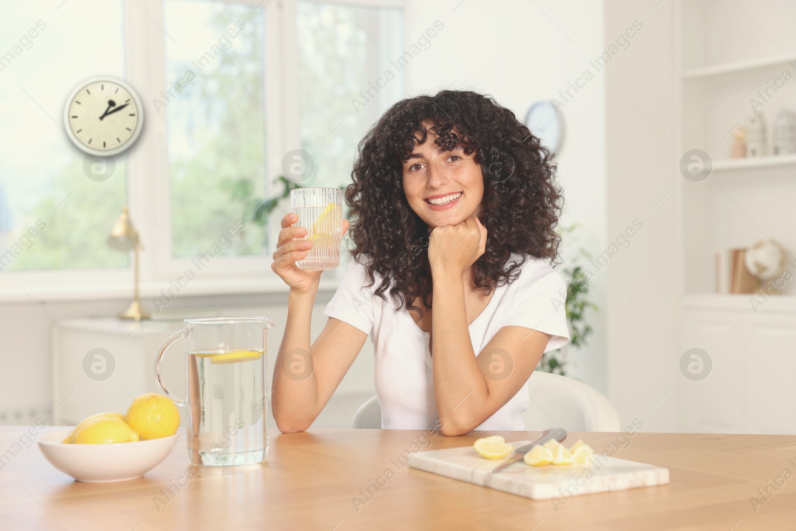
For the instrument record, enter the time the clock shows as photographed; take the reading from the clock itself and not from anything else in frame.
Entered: 1:11
